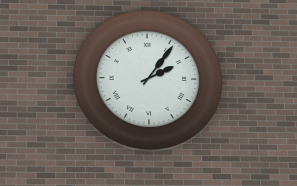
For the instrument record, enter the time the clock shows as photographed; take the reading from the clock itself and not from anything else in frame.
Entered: 2:06
